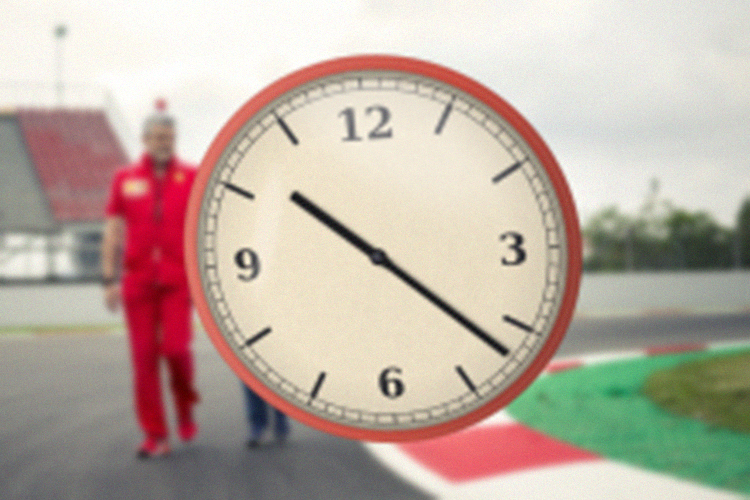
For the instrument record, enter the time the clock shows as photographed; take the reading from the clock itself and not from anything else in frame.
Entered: 10:22
